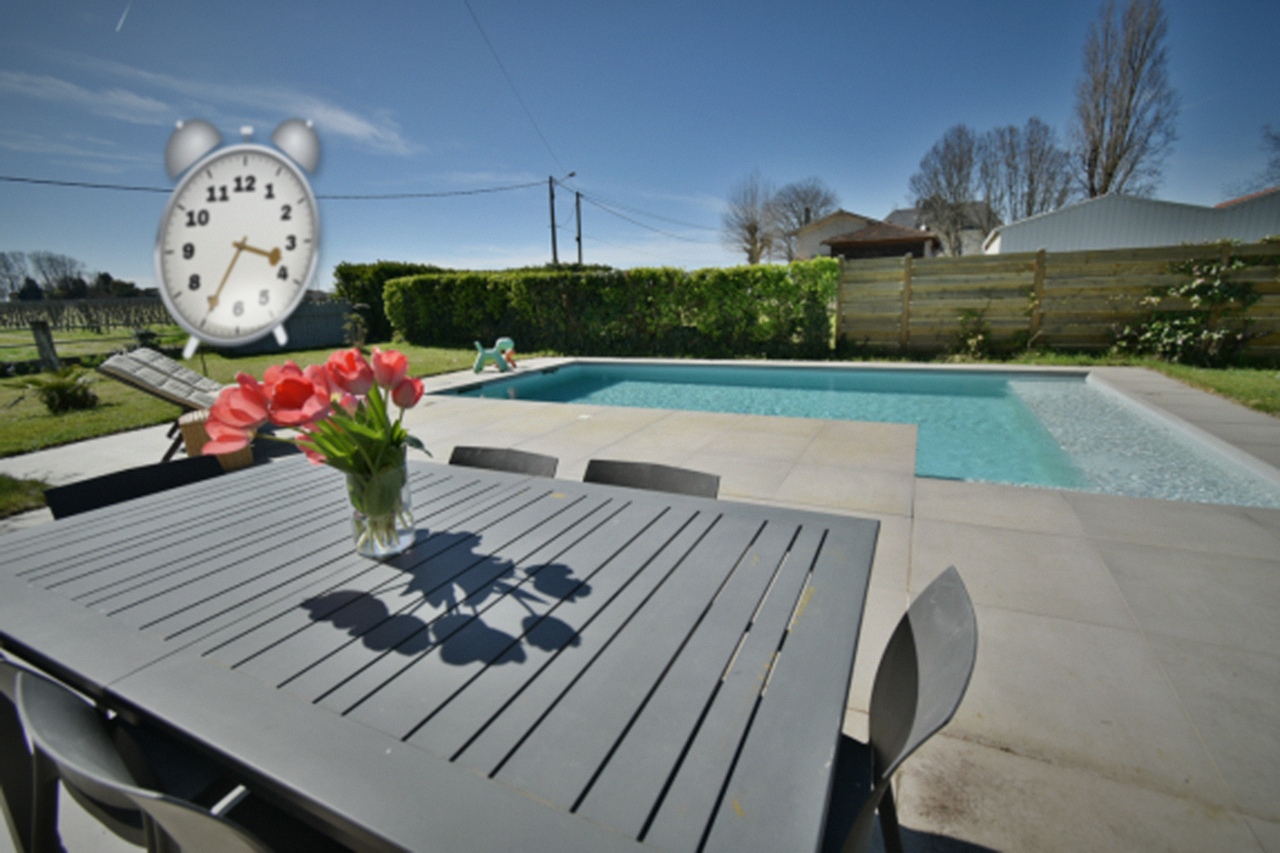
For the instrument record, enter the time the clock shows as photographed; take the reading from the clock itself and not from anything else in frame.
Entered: 3:35
